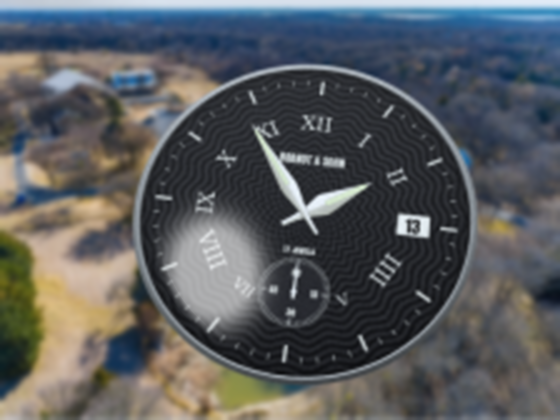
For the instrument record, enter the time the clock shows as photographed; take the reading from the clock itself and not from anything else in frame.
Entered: 1:54
